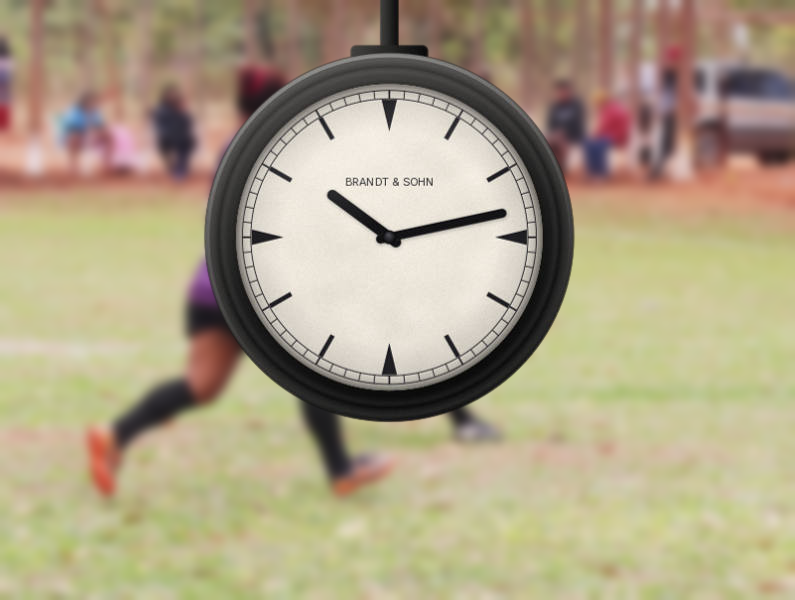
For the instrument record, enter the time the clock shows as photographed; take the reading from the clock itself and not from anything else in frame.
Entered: 10:13
